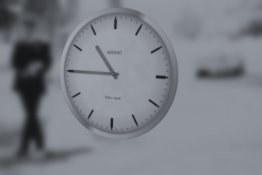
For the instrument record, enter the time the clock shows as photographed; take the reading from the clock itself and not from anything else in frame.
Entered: 10:45
